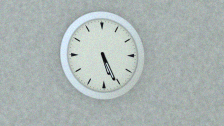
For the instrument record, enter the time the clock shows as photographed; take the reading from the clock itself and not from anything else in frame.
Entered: 5:26
